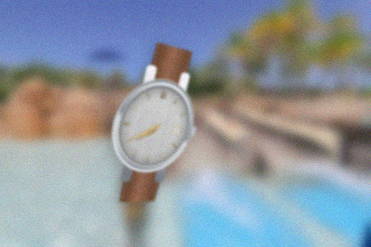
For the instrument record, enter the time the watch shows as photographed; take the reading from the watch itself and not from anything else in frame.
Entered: 7:40
